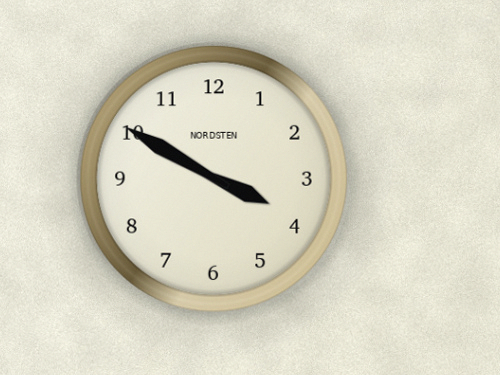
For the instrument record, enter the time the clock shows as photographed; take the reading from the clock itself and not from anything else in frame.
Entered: 3:50
